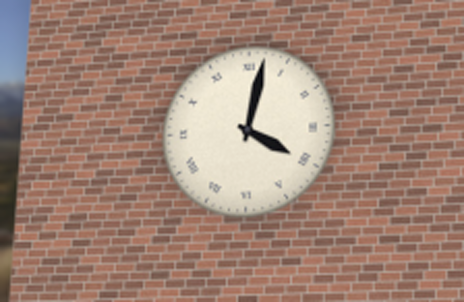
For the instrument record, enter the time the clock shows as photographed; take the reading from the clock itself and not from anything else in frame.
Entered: 4:02
